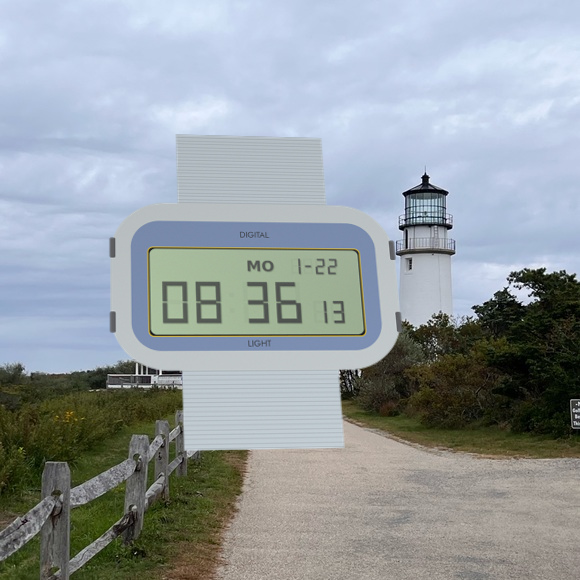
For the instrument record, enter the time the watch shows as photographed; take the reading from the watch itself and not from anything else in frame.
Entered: 8:36:13
